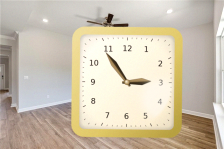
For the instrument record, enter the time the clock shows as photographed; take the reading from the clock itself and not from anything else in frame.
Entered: 2:54
